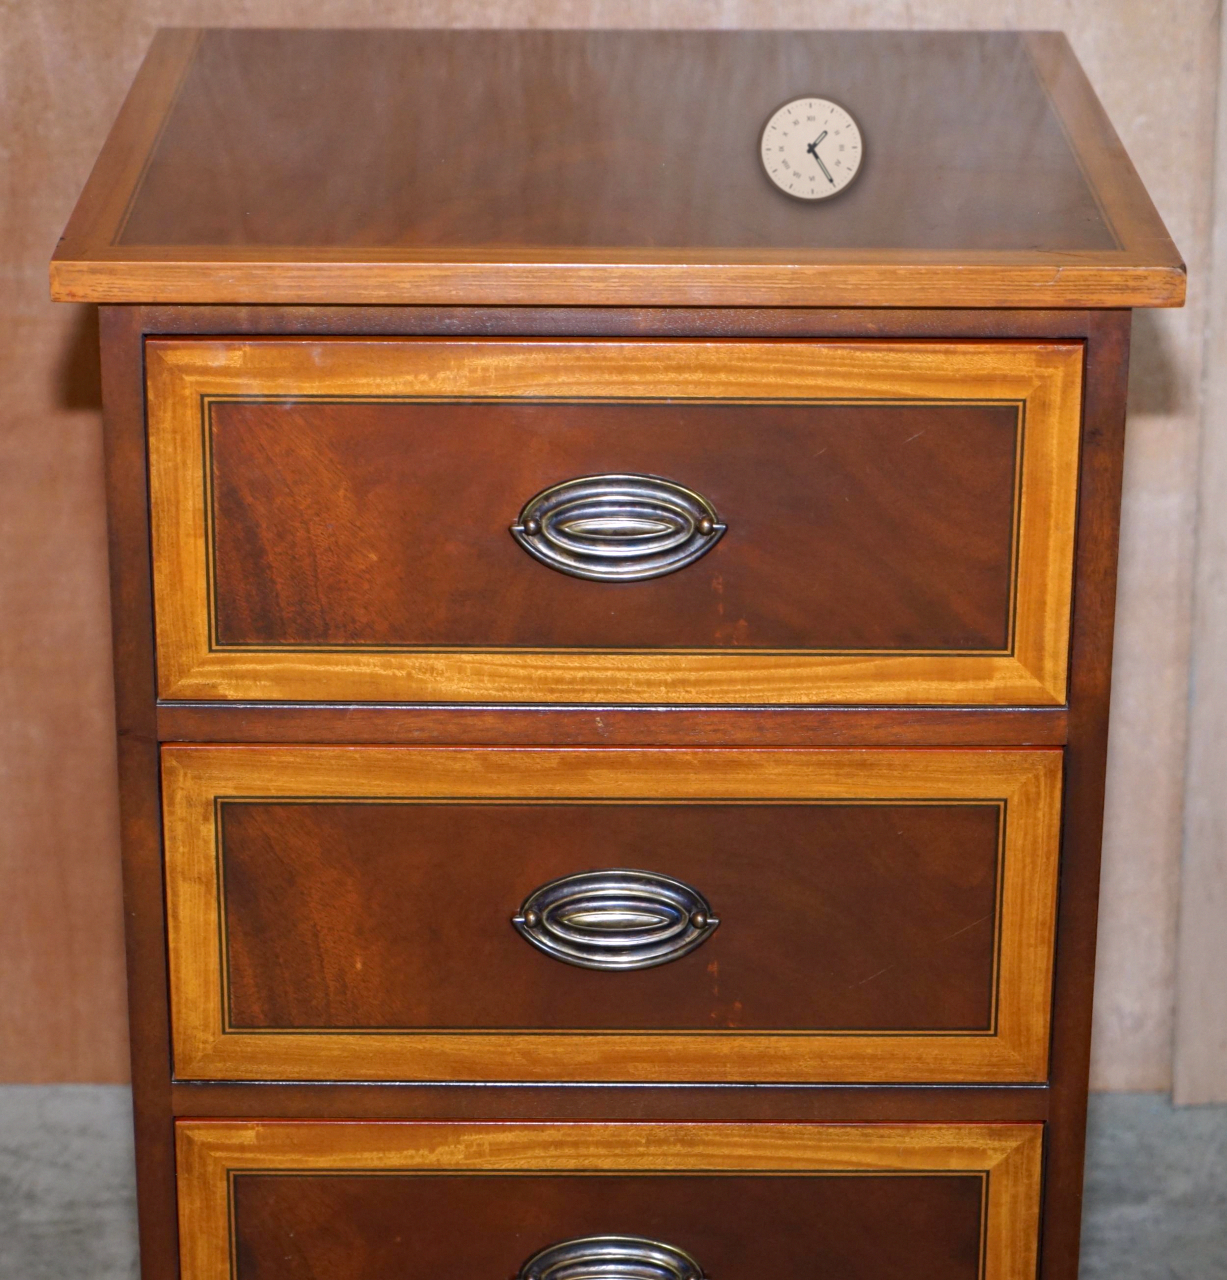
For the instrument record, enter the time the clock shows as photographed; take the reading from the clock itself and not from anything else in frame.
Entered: 1:25
